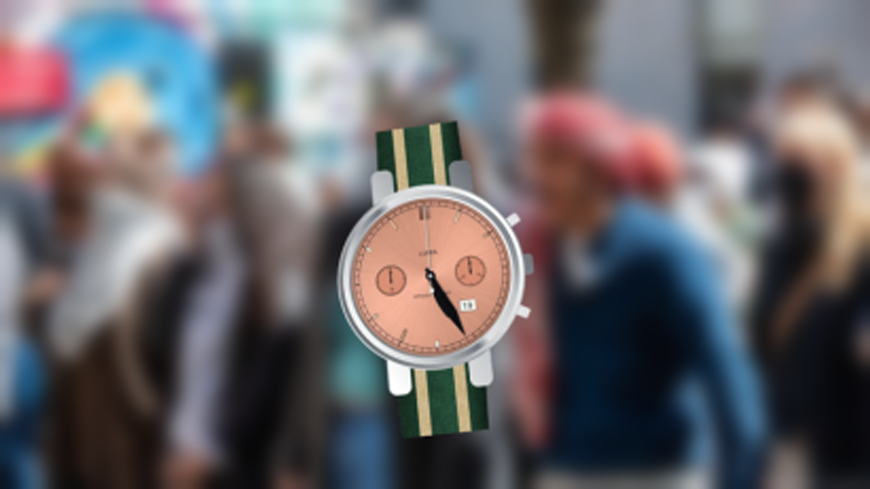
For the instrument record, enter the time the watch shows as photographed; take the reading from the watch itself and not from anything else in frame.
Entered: 5:26
